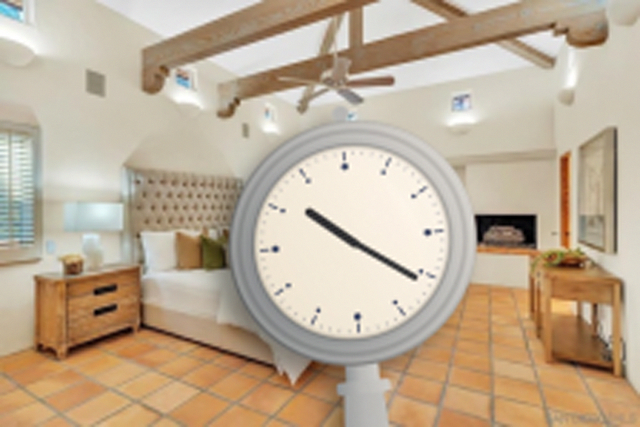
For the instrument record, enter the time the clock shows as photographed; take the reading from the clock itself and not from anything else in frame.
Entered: 10:21
